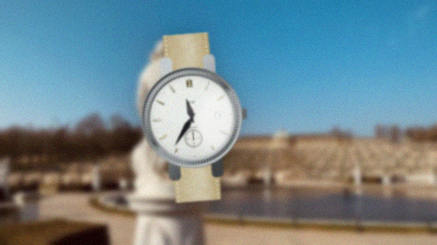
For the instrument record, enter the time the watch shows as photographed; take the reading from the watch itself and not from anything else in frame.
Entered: 11:36
